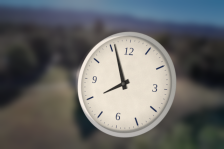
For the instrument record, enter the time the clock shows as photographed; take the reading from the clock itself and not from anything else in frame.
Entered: 7:56
